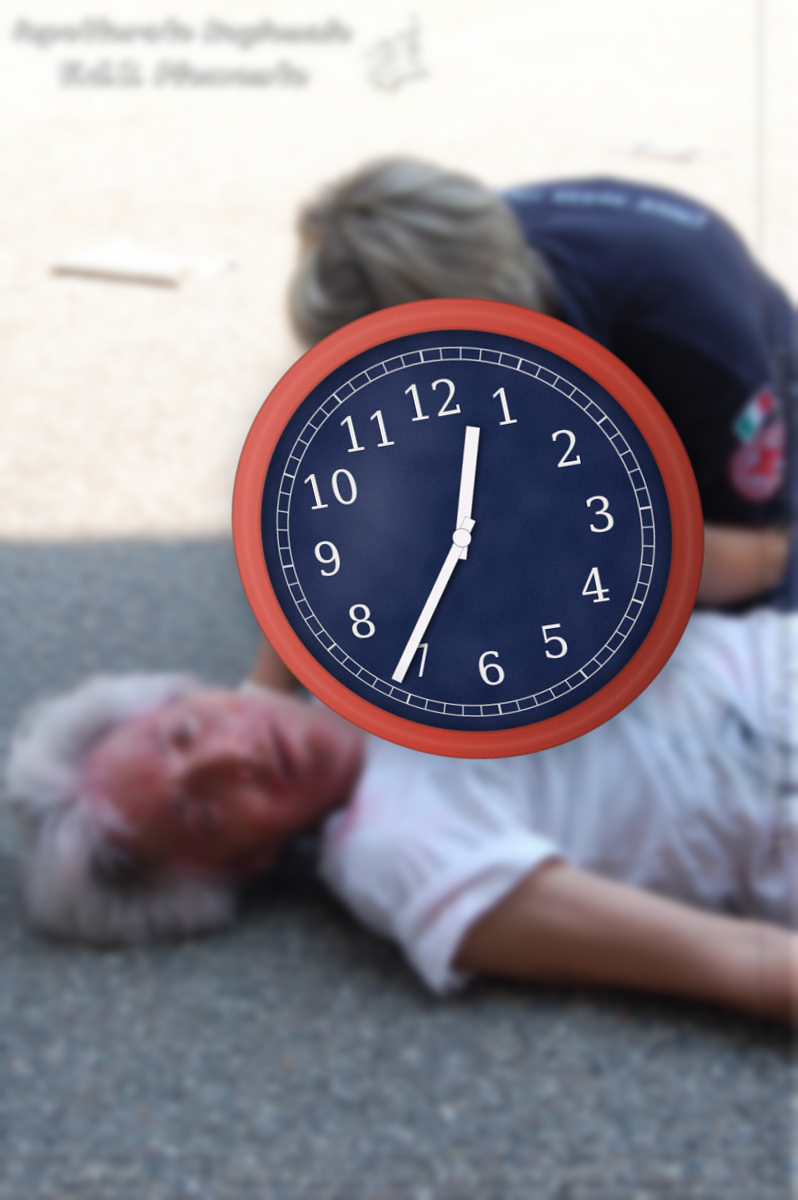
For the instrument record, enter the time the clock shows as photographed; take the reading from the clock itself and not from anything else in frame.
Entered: 12:36
